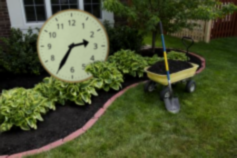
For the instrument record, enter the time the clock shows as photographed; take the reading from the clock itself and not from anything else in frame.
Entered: 2:35
